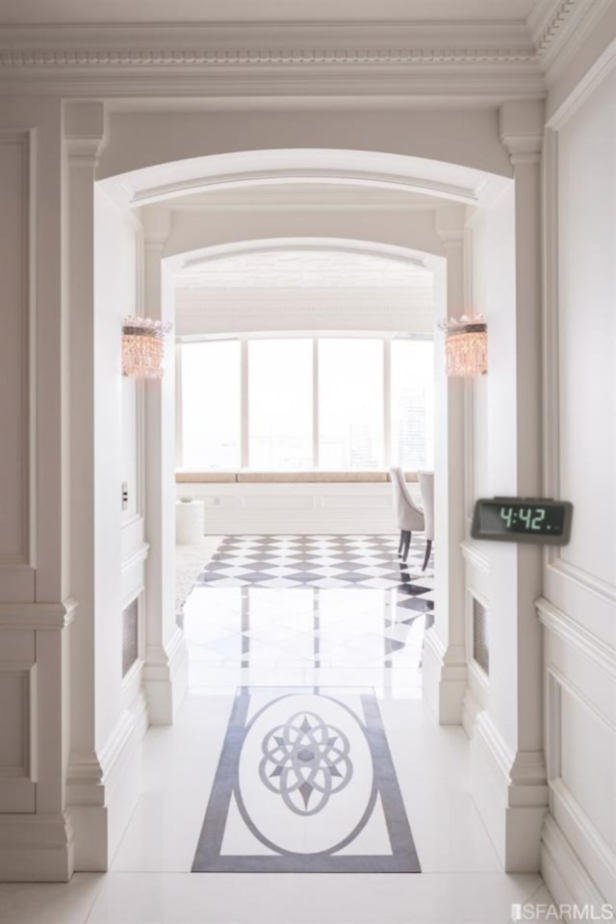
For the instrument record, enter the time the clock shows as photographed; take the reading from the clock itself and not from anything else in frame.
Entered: 4:42
